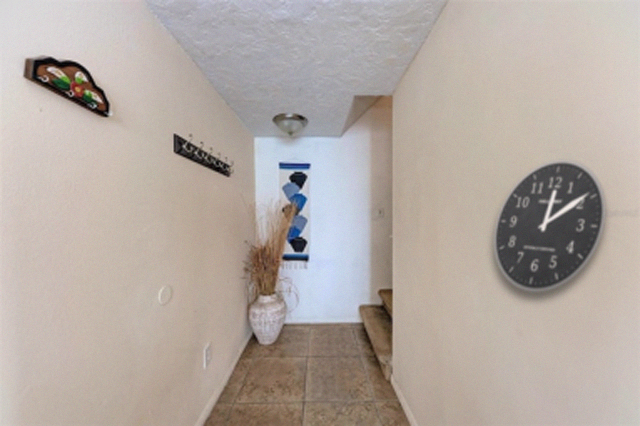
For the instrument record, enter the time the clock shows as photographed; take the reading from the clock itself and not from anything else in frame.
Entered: 12:09
